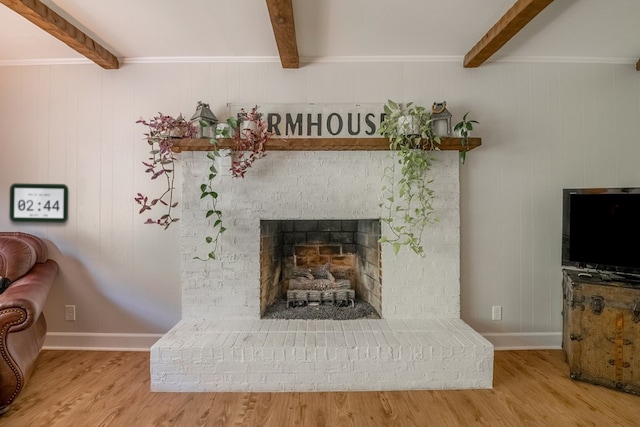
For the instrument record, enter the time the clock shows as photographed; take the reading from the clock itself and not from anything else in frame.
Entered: 2:44
